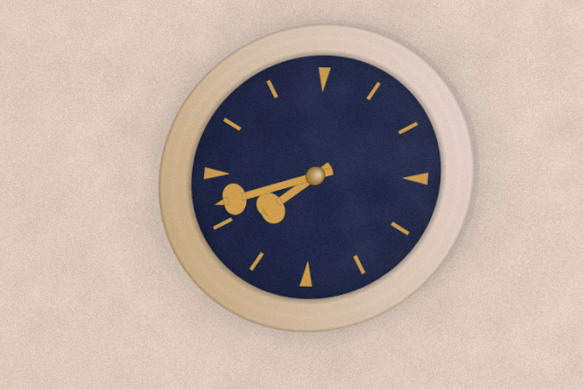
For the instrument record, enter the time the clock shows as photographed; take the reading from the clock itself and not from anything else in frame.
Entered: 7:42
